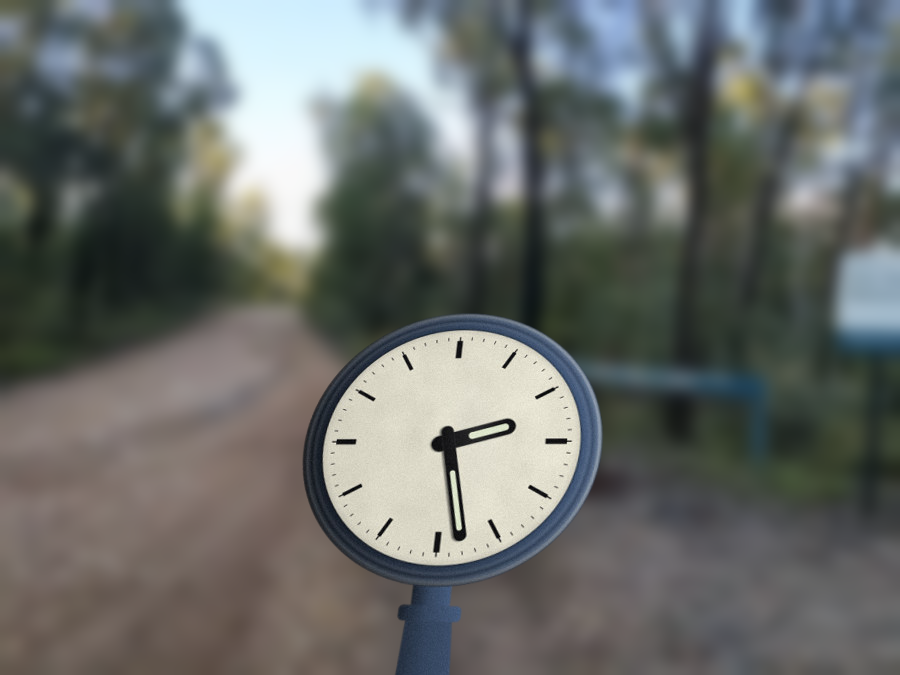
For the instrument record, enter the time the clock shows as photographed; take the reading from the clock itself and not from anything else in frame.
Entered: 2:28
